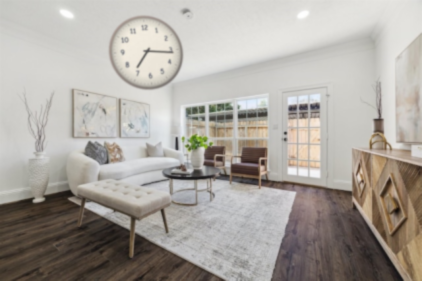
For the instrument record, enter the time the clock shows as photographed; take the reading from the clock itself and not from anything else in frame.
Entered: 7:16
